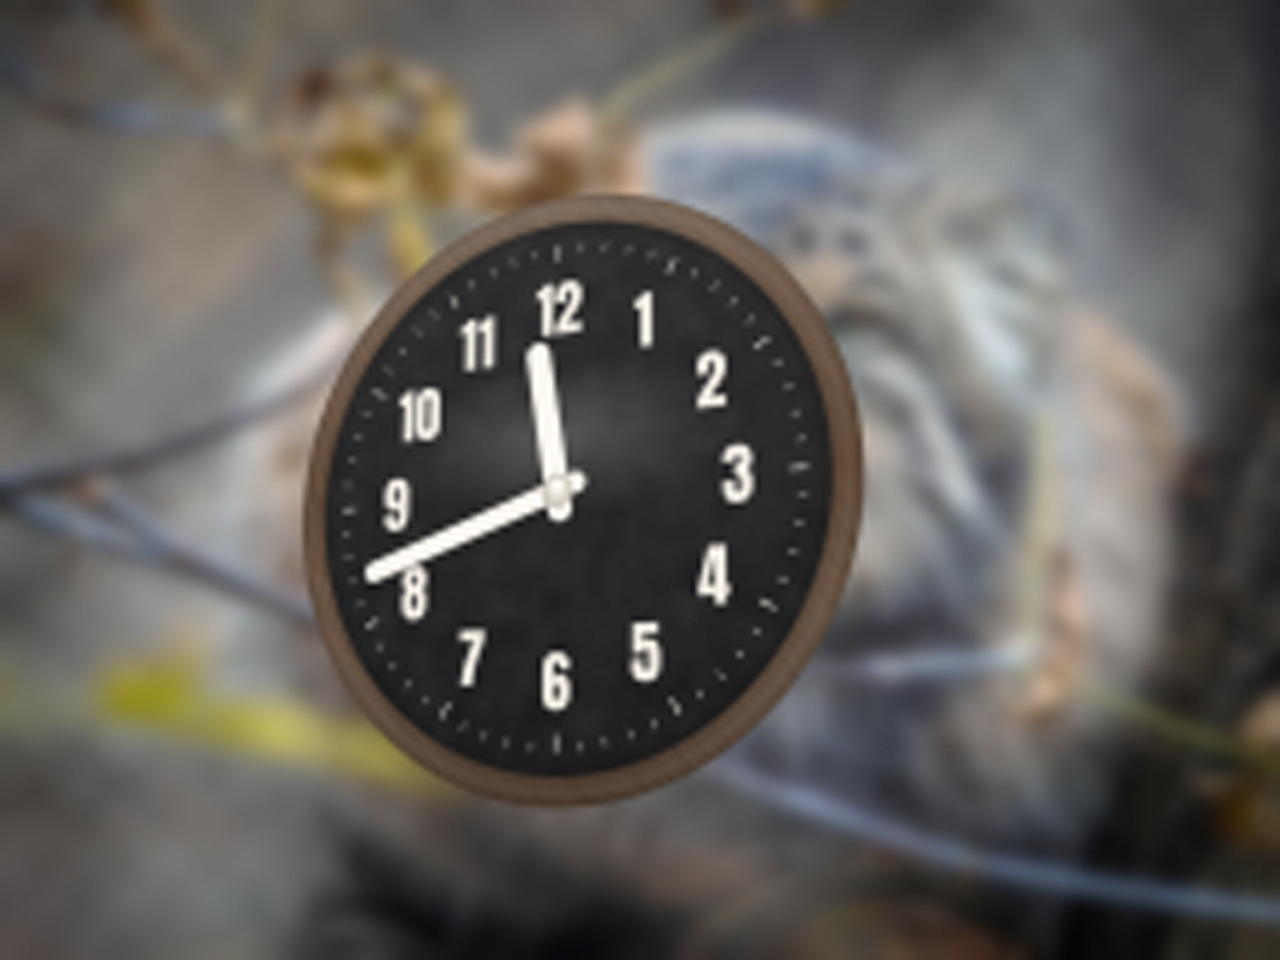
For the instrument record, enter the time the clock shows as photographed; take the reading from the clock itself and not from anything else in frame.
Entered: 11:42
